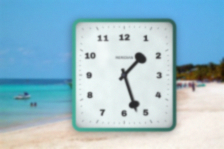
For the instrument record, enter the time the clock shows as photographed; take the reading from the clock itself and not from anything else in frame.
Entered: 1:27
